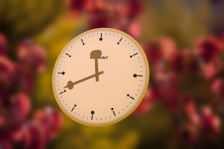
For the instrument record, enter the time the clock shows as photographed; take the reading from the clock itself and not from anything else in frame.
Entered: 11:41
